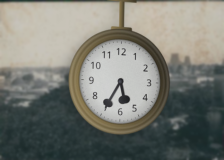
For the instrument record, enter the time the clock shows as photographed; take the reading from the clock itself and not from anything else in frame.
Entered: 5:35
